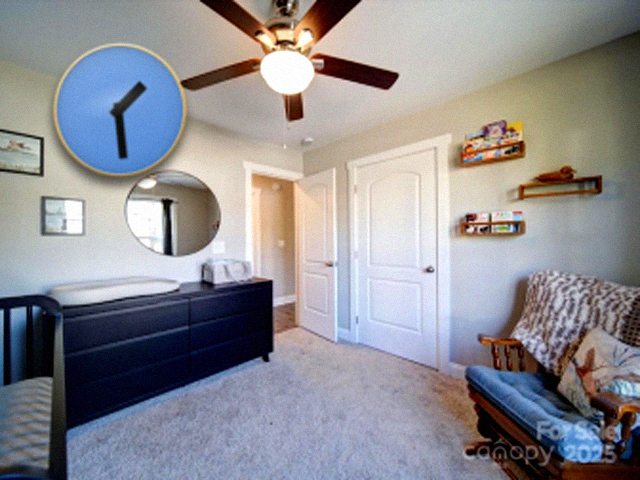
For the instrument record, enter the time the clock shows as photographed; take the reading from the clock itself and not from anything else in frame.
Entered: 1:29
